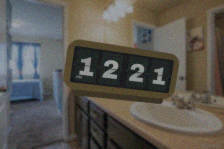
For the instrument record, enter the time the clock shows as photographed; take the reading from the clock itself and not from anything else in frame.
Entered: 12:21
